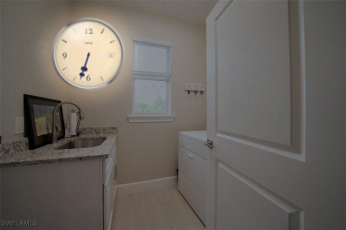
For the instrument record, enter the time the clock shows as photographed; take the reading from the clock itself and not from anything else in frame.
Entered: 6:33
